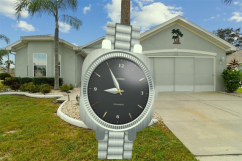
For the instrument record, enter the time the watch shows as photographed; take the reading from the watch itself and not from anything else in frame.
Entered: 8:55
